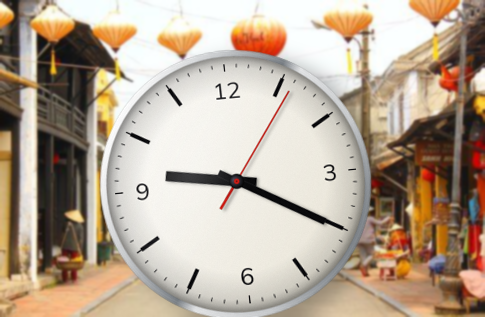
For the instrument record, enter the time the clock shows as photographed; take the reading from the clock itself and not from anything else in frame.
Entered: 9:20:06
